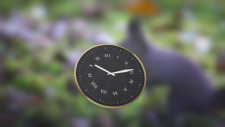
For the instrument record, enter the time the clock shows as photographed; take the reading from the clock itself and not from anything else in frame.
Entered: 10:14
